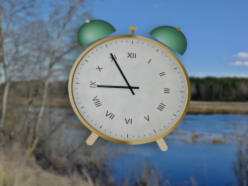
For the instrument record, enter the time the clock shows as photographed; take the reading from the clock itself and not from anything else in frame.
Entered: 8:55
